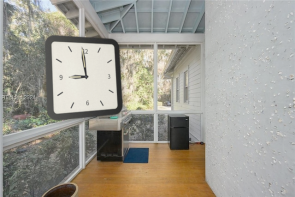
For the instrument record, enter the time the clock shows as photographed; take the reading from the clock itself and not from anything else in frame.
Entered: 8:59
